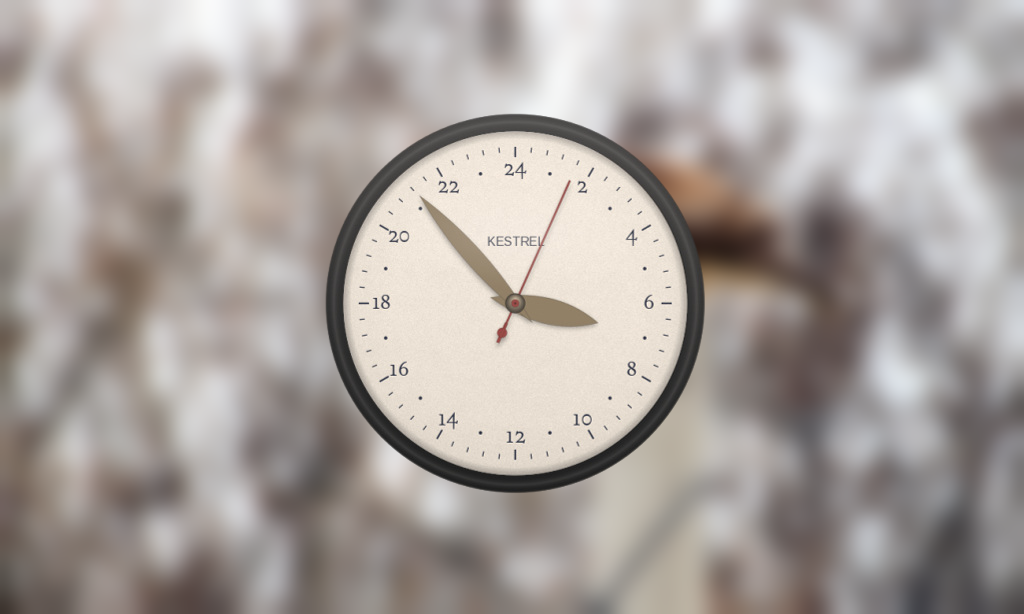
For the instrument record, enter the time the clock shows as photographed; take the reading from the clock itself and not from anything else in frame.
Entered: 6:53:04
